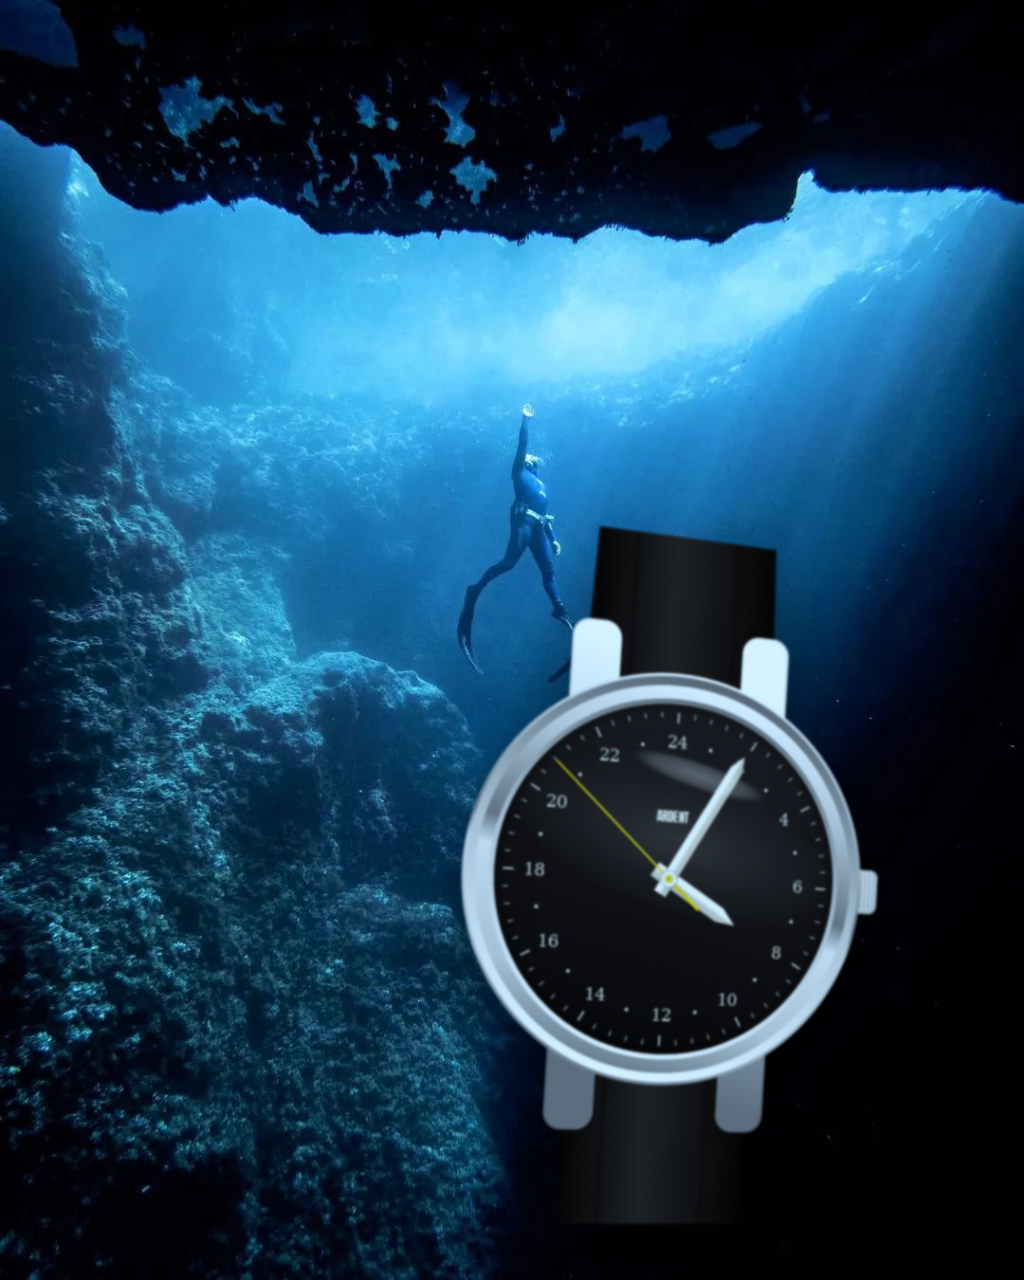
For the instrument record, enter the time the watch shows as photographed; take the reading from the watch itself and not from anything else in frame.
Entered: 8:04:52
